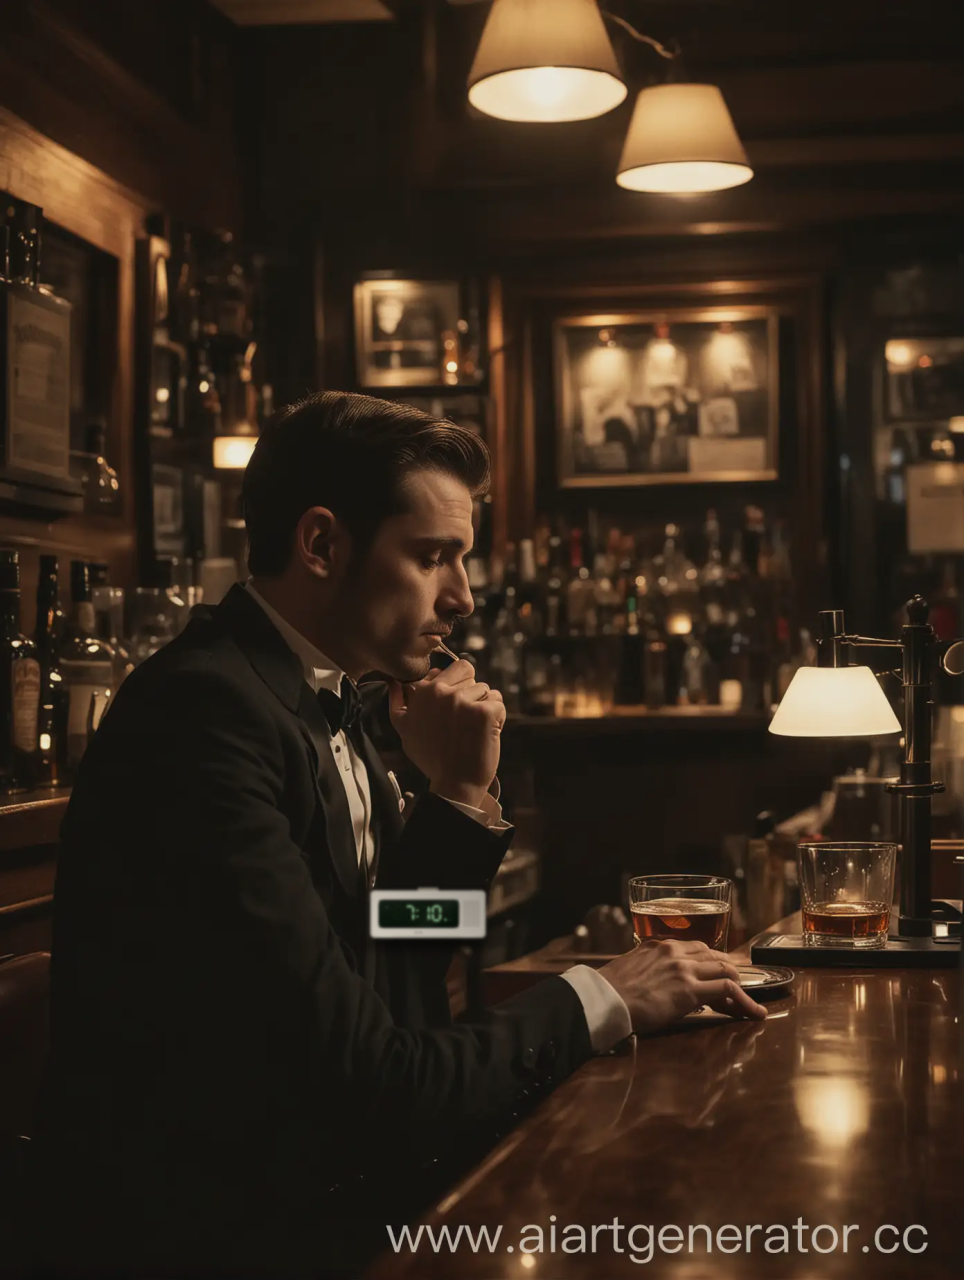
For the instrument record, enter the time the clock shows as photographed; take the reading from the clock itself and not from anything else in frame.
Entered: 7:10
